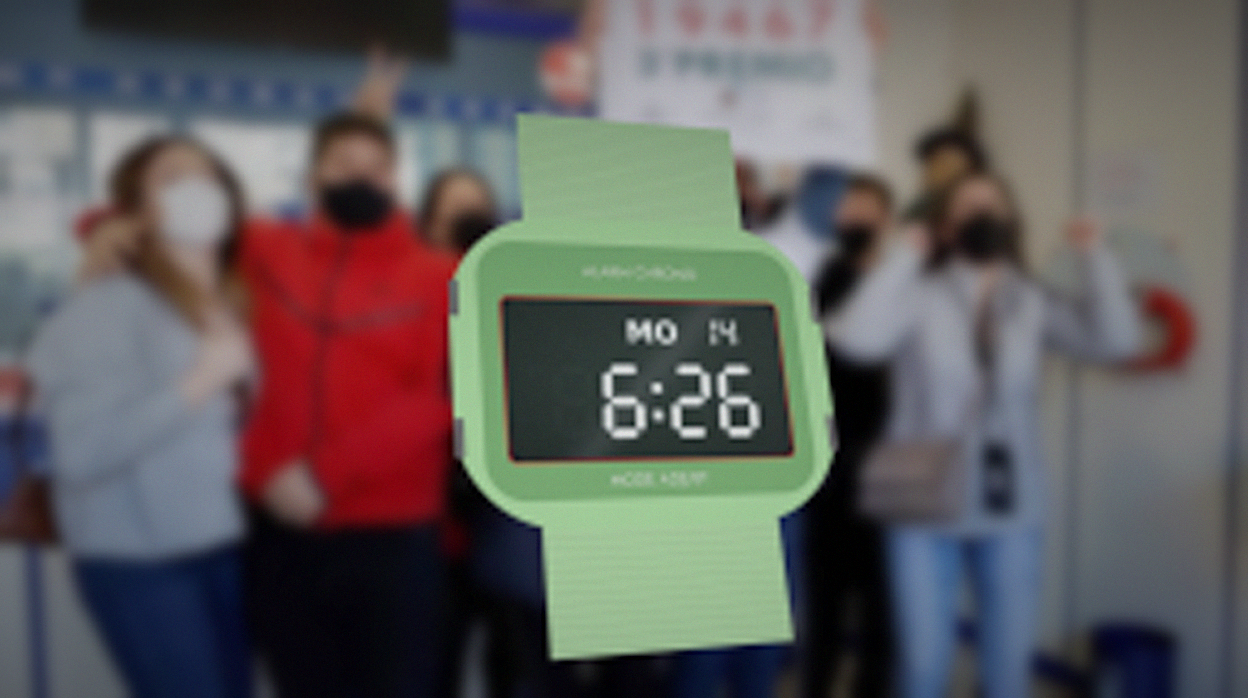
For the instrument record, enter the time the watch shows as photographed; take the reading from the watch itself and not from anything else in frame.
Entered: 6:26
